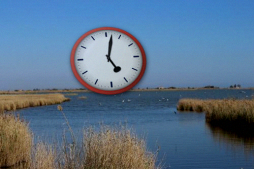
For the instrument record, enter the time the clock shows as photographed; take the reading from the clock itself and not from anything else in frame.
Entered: 5:02
